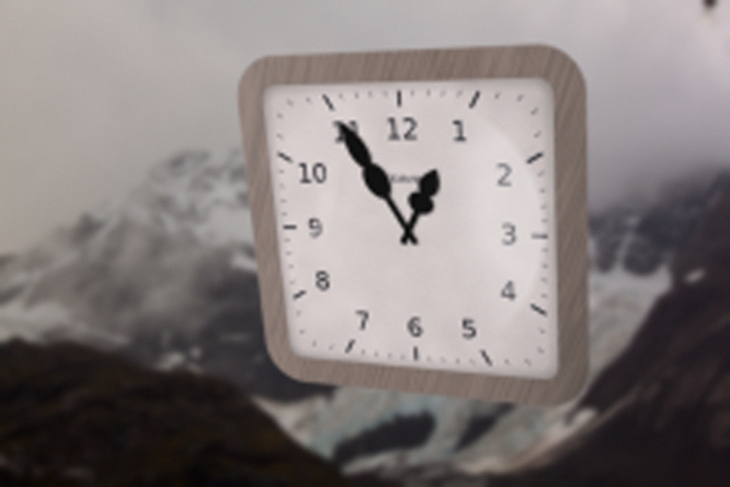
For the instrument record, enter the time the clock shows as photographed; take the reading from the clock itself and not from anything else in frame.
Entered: 12:55
